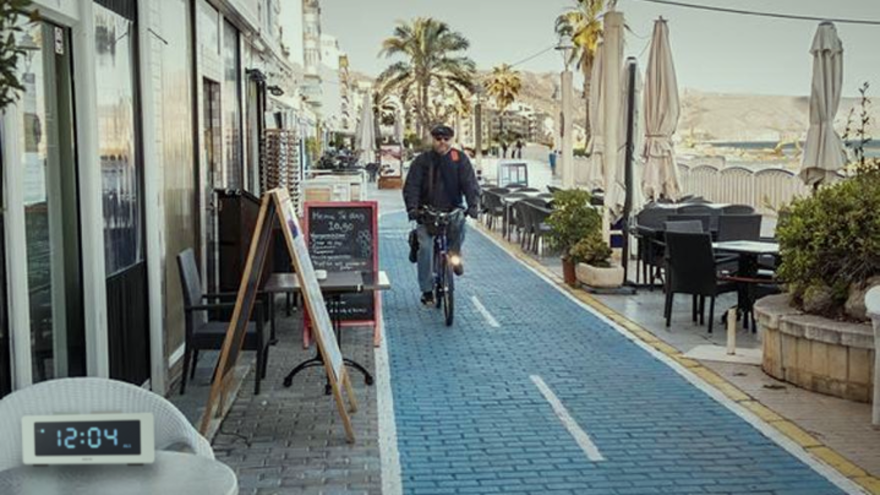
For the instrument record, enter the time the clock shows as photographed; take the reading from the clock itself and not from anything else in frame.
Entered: 12:04
